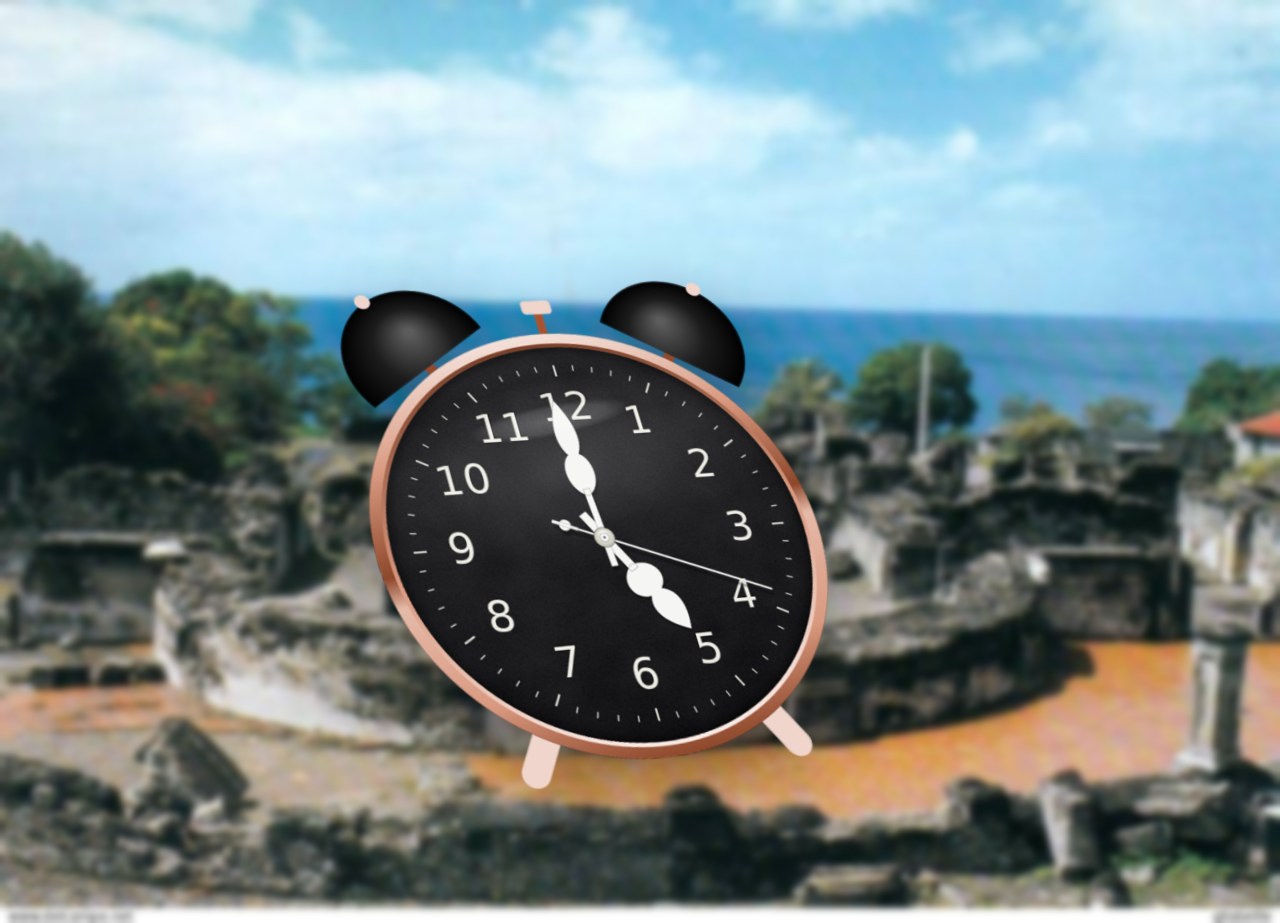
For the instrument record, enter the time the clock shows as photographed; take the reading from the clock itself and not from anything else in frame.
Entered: 4:59:19
